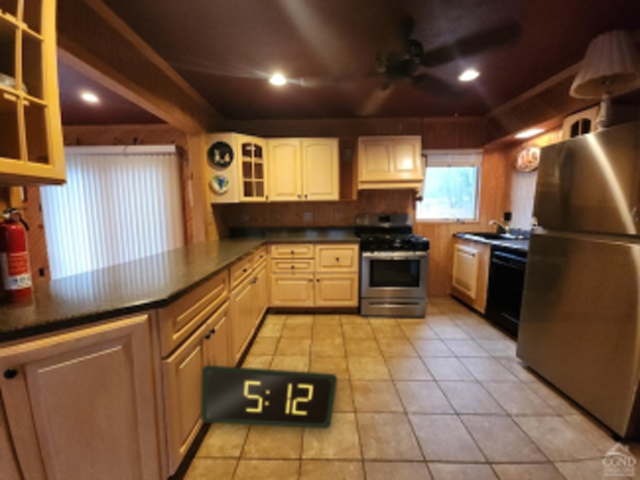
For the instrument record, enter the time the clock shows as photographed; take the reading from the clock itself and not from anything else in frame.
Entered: 5:12
